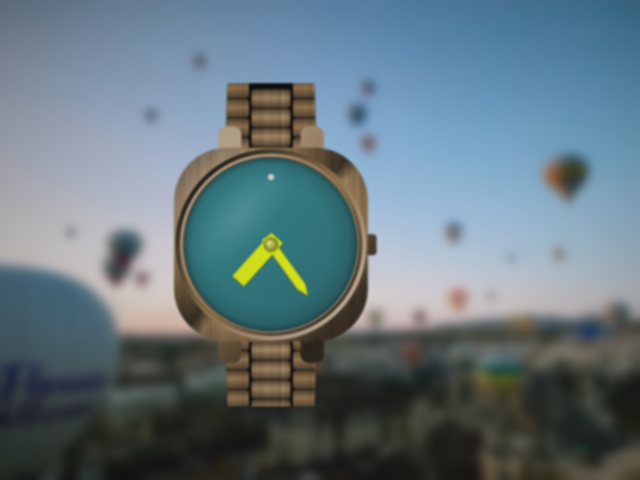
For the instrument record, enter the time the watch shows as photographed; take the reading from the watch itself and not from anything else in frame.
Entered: 7:24
